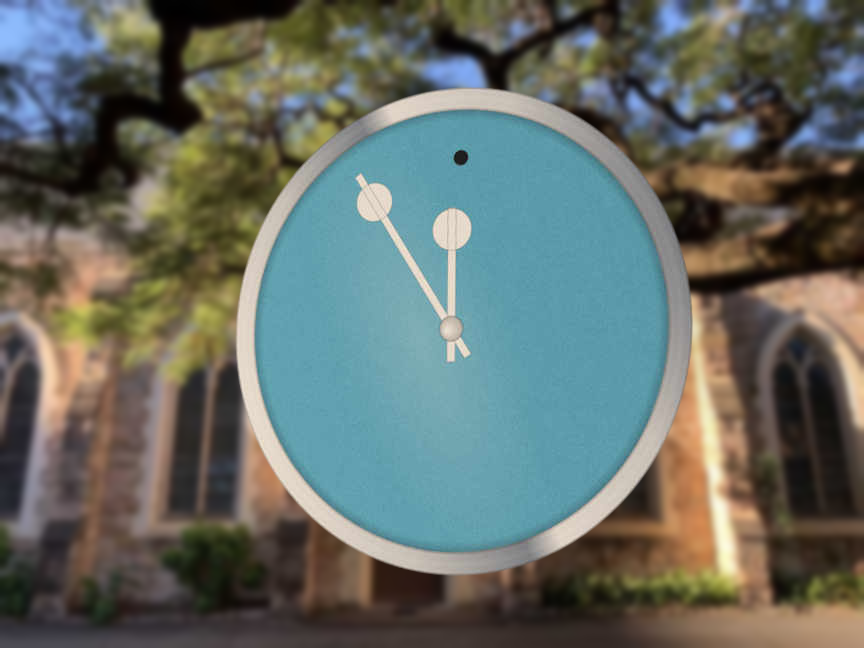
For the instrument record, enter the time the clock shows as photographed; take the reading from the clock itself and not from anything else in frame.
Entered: 11:54
